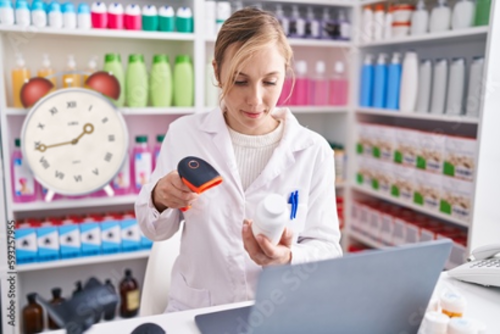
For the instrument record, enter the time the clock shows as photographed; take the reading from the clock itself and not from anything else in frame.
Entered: 1:44
